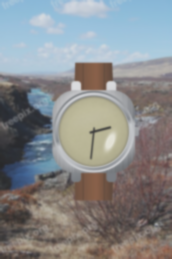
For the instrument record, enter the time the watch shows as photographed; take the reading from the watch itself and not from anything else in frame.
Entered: 2:31
